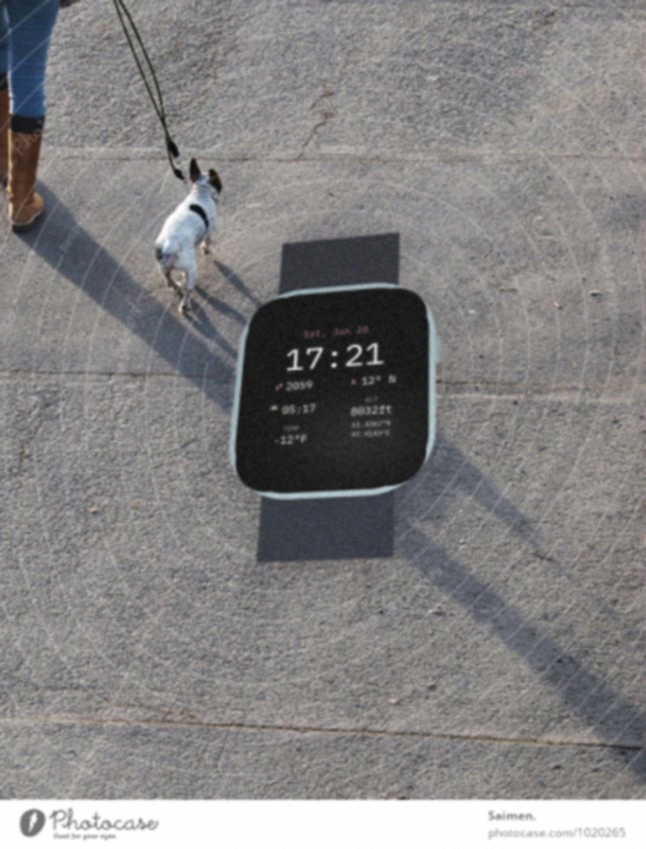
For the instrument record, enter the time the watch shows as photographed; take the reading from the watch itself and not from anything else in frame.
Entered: 17:21
